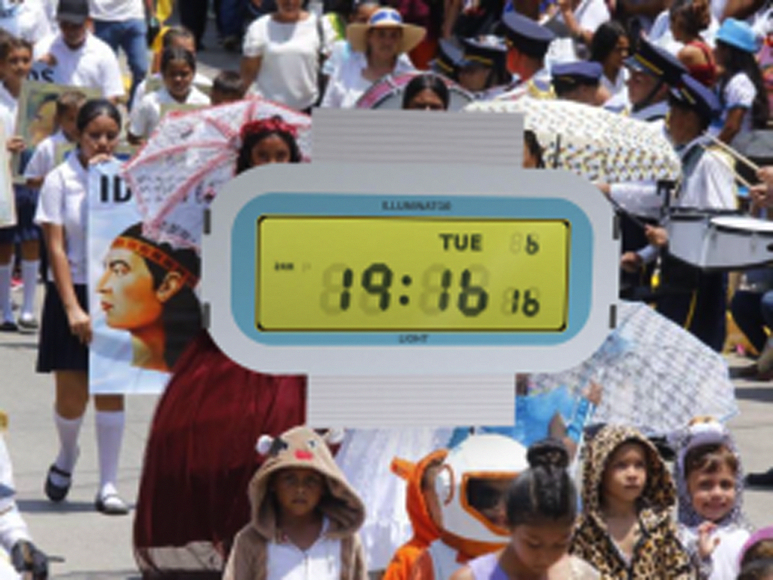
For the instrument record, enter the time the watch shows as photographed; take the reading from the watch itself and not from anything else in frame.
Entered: 19:16:16
